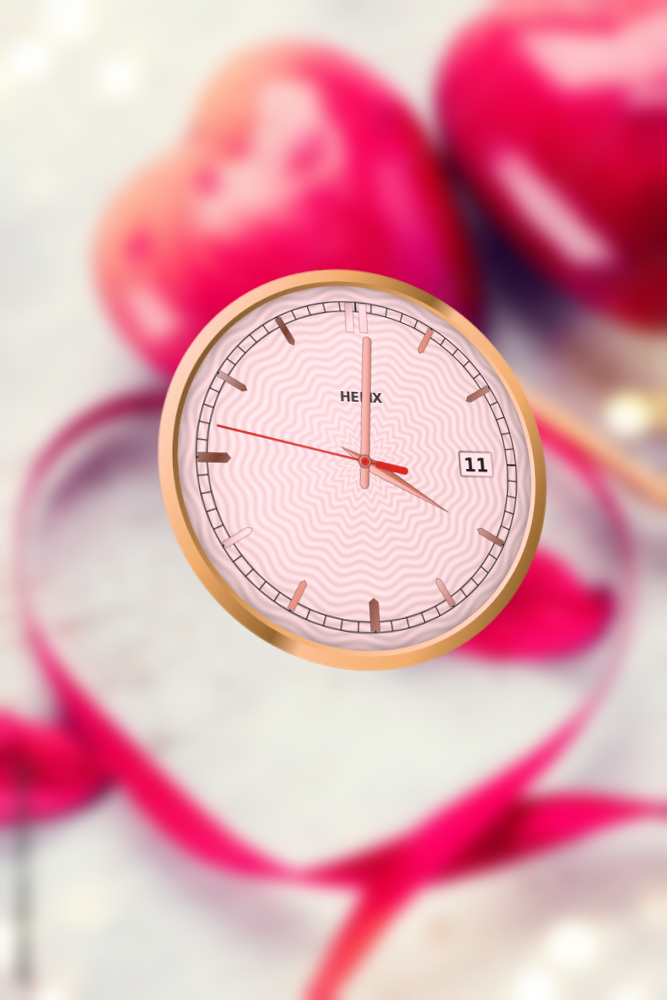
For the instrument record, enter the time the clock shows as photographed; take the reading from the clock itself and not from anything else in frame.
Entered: 4:00:47
